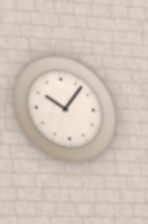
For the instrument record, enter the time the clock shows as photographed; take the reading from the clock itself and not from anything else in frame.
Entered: 10:07
